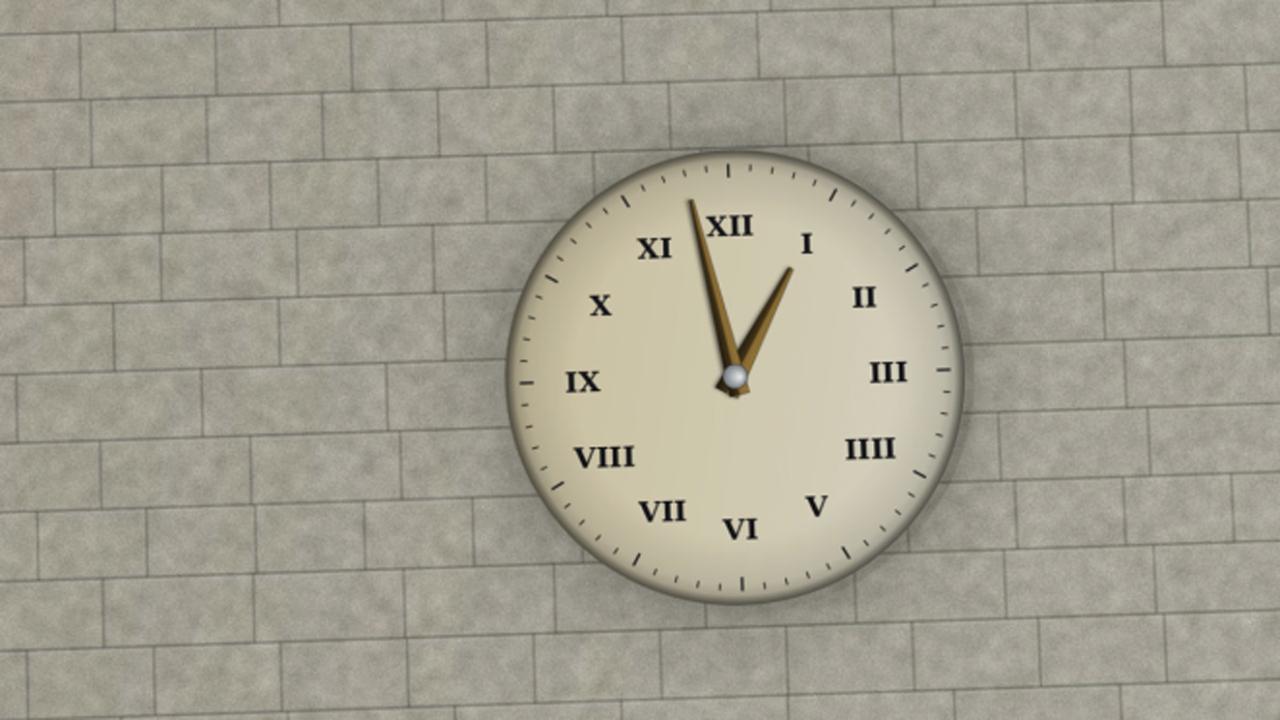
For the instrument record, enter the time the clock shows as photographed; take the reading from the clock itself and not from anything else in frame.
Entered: 12:58
